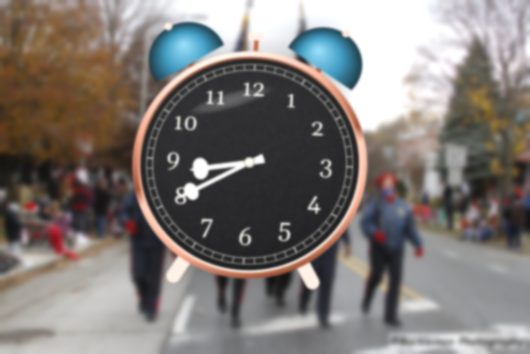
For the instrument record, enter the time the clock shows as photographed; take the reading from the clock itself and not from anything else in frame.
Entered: 8:40
